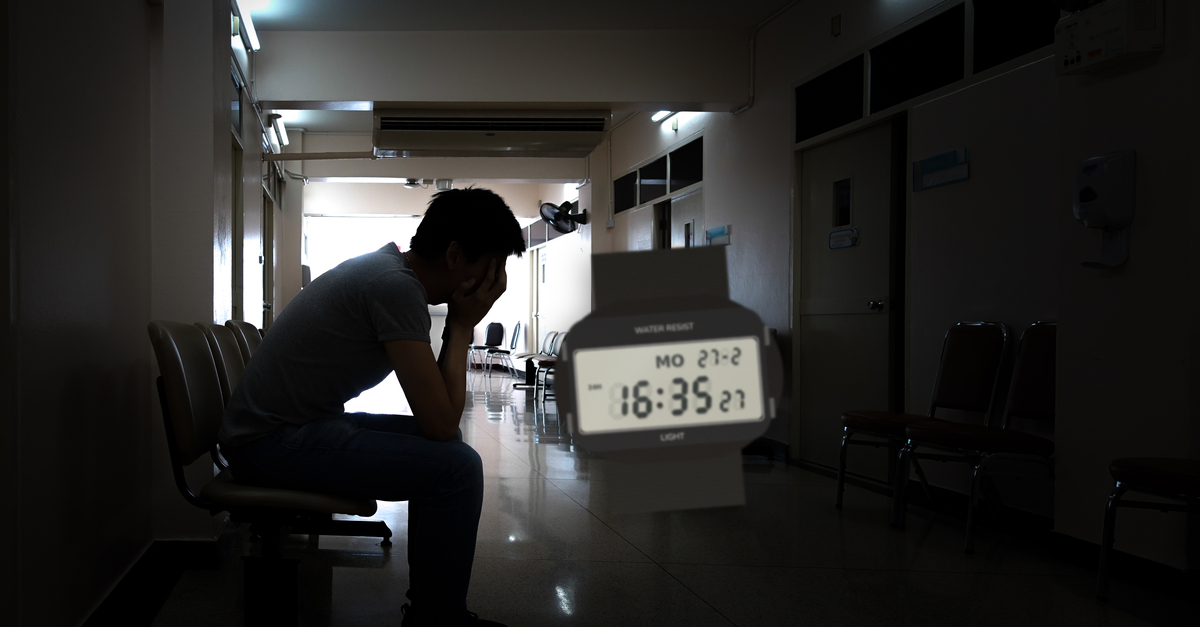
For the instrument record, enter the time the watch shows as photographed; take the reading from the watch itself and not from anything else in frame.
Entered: 16:35:27
